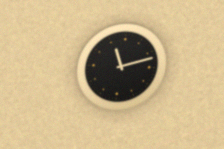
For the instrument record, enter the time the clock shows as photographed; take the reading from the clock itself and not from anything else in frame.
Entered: 11:12
